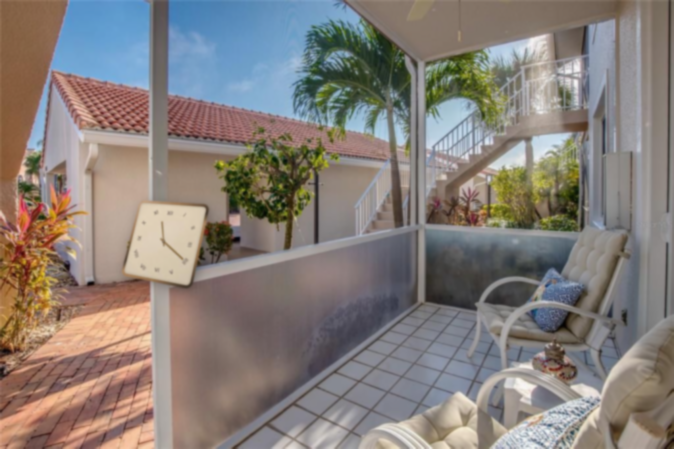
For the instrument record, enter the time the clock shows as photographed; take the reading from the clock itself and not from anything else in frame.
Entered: 11:20
